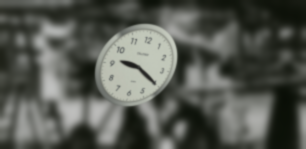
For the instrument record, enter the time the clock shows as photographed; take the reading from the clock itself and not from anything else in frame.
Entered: 9:20
